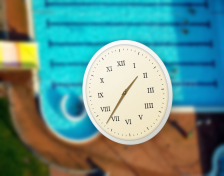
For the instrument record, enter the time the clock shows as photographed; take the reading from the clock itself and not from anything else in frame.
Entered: 1:37
